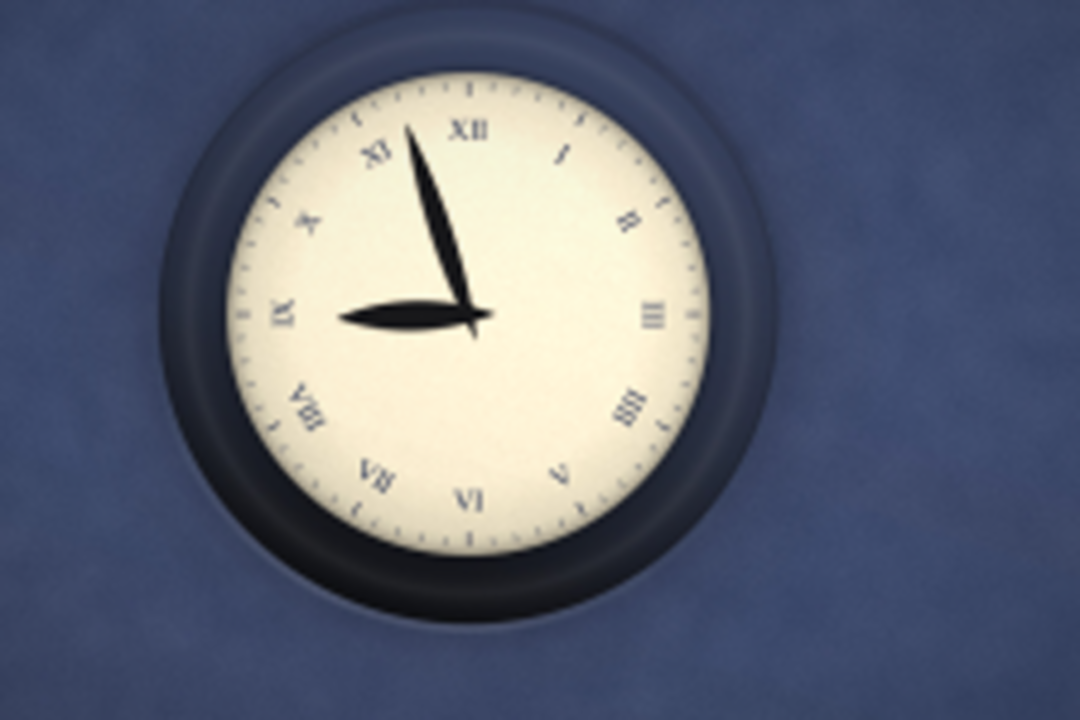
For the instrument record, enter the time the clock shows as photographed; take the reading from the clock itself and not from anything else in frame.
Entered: 8:57
